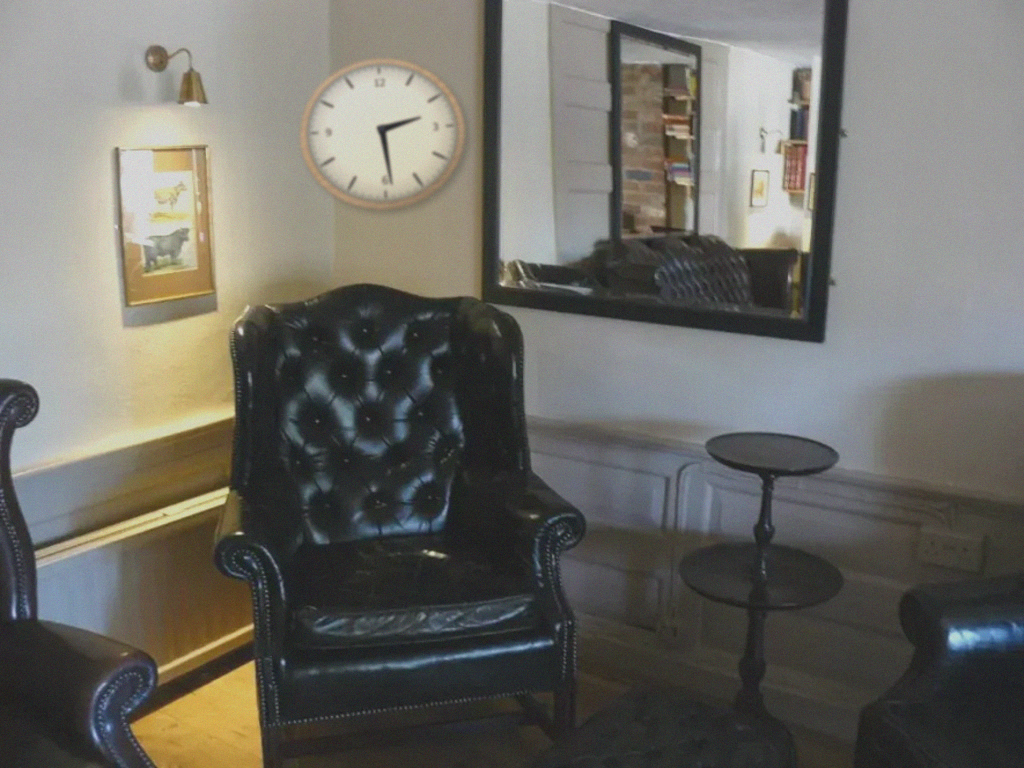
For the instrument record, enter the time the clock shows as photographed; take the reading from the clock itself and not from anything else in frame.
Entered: 2:29
